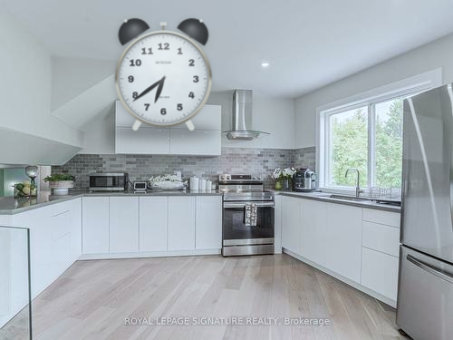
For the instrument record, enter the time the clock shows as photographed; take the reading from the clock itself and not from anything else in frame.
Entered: 6:39
